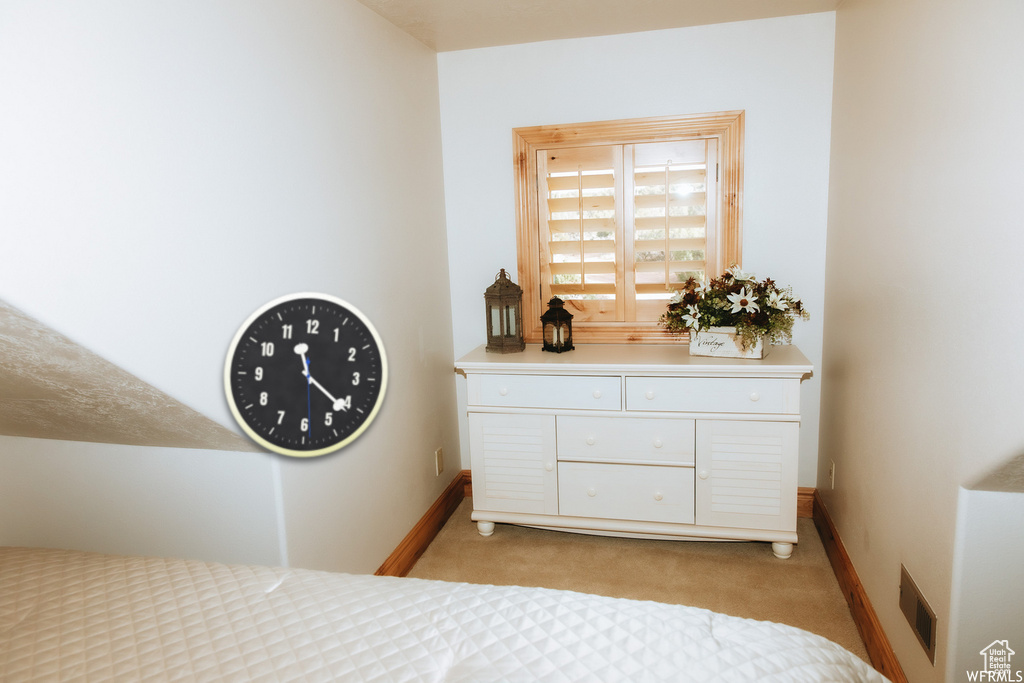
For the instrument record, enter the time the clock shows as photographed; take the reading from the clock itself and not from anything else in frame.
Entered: 11:21:29
